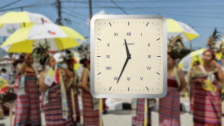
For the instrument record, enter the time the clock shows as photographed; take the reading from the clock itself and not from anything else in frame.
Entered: 11:34
